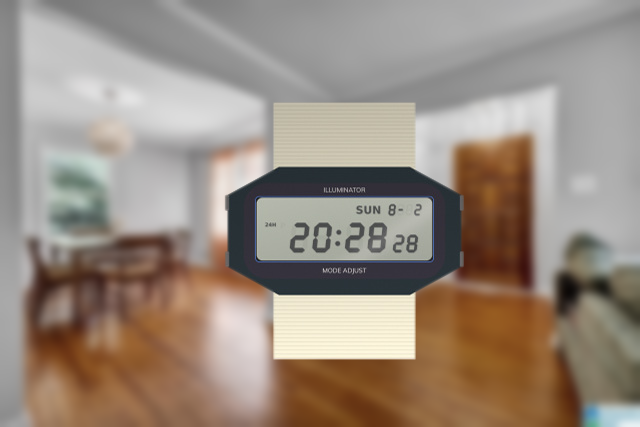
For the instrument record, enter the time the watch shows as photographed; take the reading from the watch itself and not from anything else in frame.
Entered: 20:28:28
